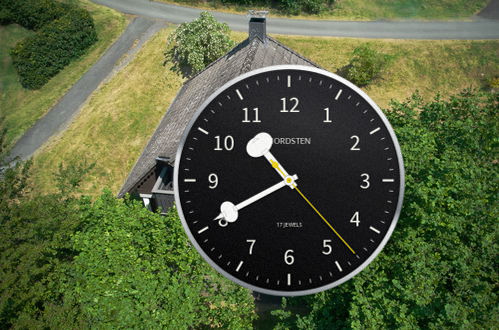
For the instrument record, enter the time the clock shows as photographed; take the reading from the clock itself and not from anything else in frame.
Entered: 10:40:23
